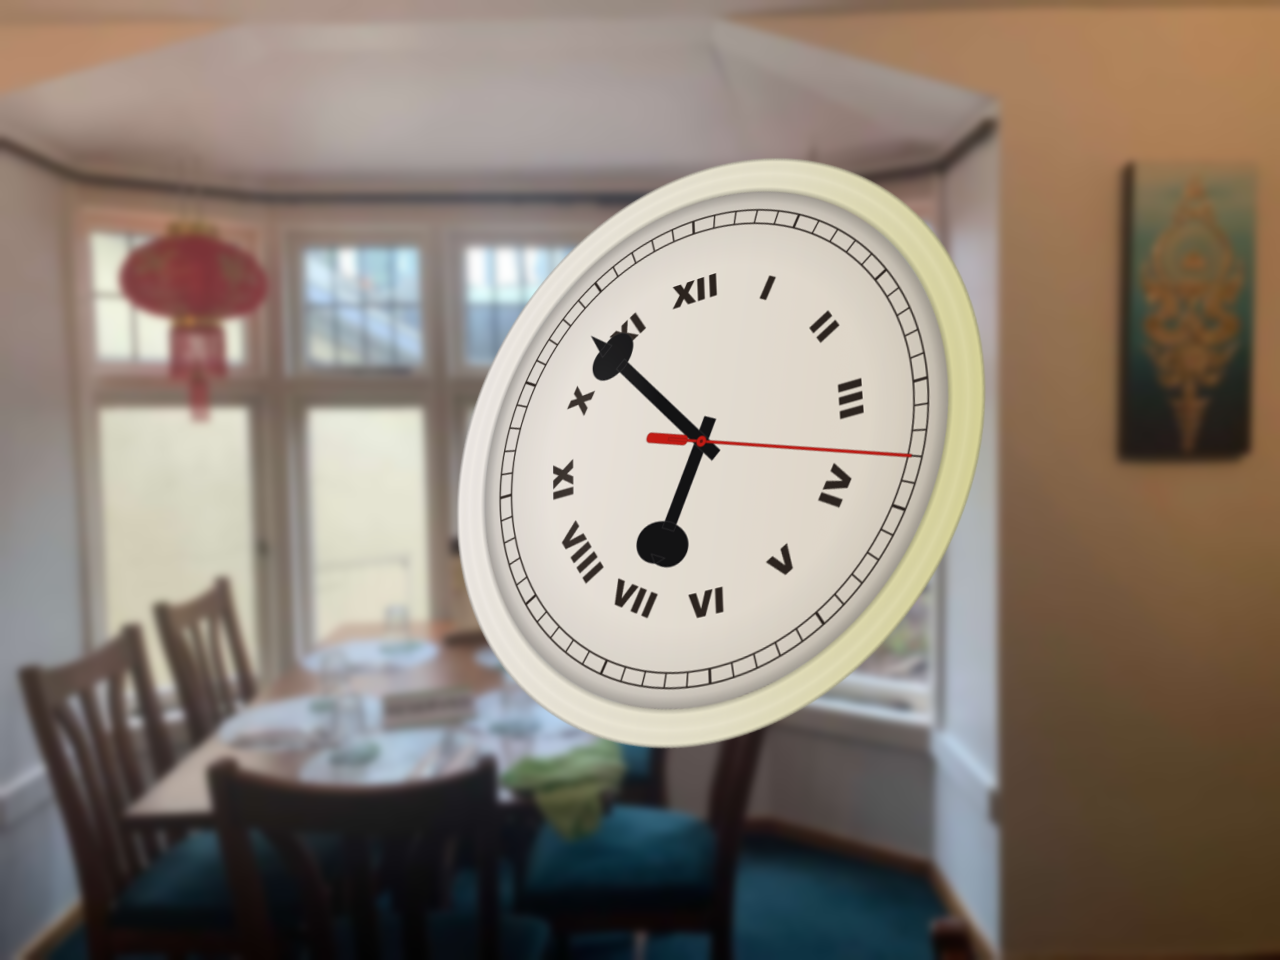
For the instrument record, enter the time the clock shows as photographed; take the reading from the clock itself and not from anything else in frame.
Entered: 6:53:18
